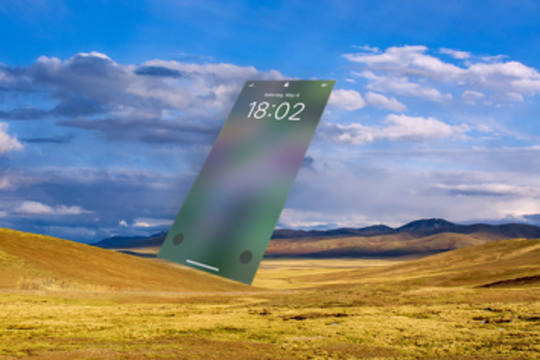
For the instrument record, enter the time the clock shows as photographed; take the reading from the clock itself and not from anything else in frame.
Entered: 18:02
